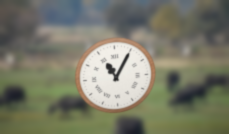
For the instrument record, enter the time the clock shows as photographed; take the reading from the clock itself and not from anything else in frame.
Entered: 11:05
